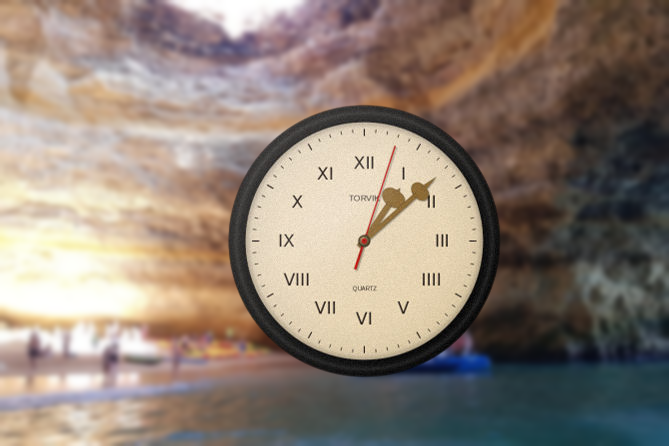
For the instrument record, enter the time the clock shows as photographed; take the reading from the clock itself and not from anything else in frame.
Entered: 1:08:03
